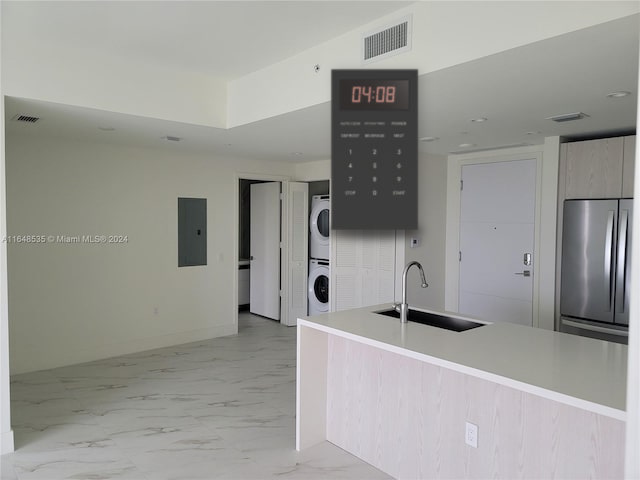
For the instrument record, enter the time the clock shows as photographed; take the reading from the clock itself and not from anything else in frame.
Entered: 4:08
